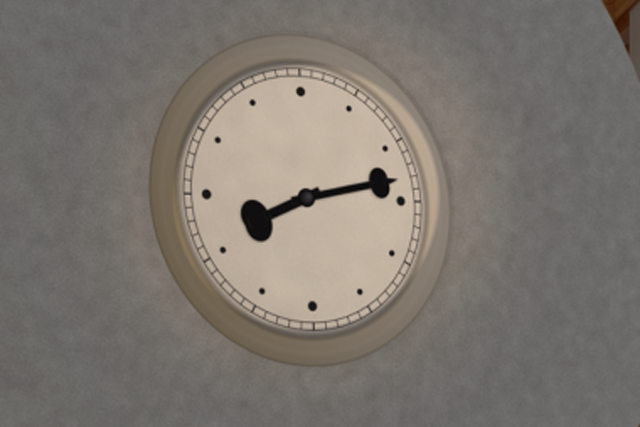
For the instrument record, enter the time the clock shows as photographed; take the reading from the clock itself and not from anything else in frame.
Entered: 8:13
